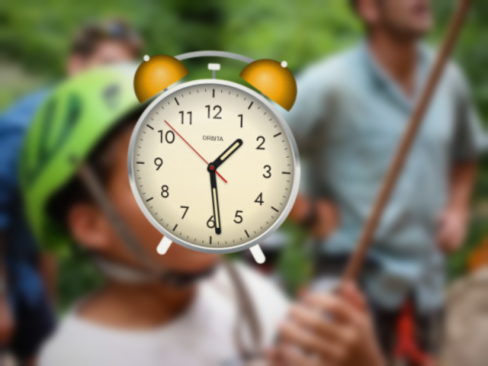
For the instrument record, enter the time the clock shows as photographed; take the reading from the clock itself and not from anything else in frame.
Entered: 1:28:52
